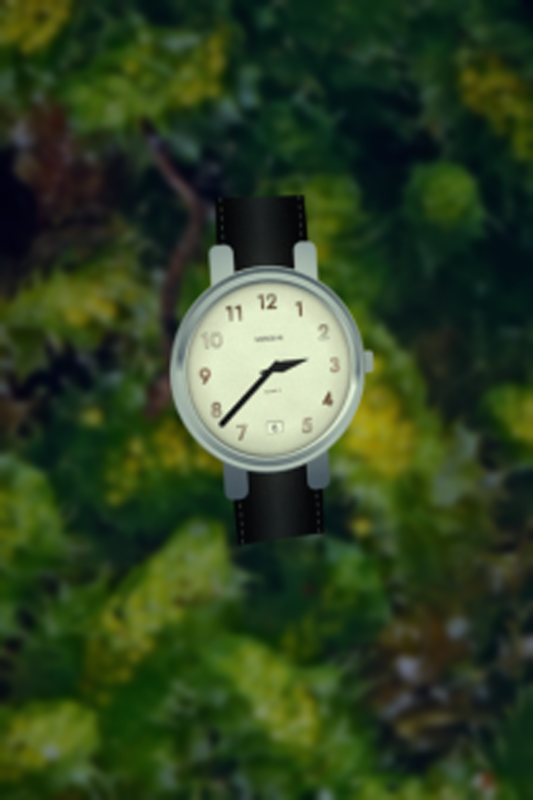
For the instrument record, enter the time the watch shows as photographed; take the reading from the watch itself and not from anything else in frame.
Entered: 2:38
